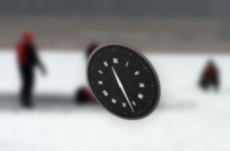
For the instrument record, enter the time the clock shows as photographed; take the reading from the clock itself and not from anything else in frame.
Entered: 11:27
